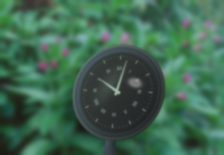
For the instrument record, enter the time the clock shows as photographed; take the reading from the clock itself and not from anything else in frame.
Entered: 10:02
